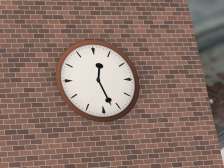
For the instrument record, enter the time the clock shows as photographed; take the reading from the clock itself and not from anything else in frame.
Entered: 12:27
